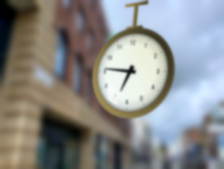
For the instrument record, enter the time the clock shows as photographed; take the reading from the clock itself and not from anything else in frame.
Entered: 6:46
